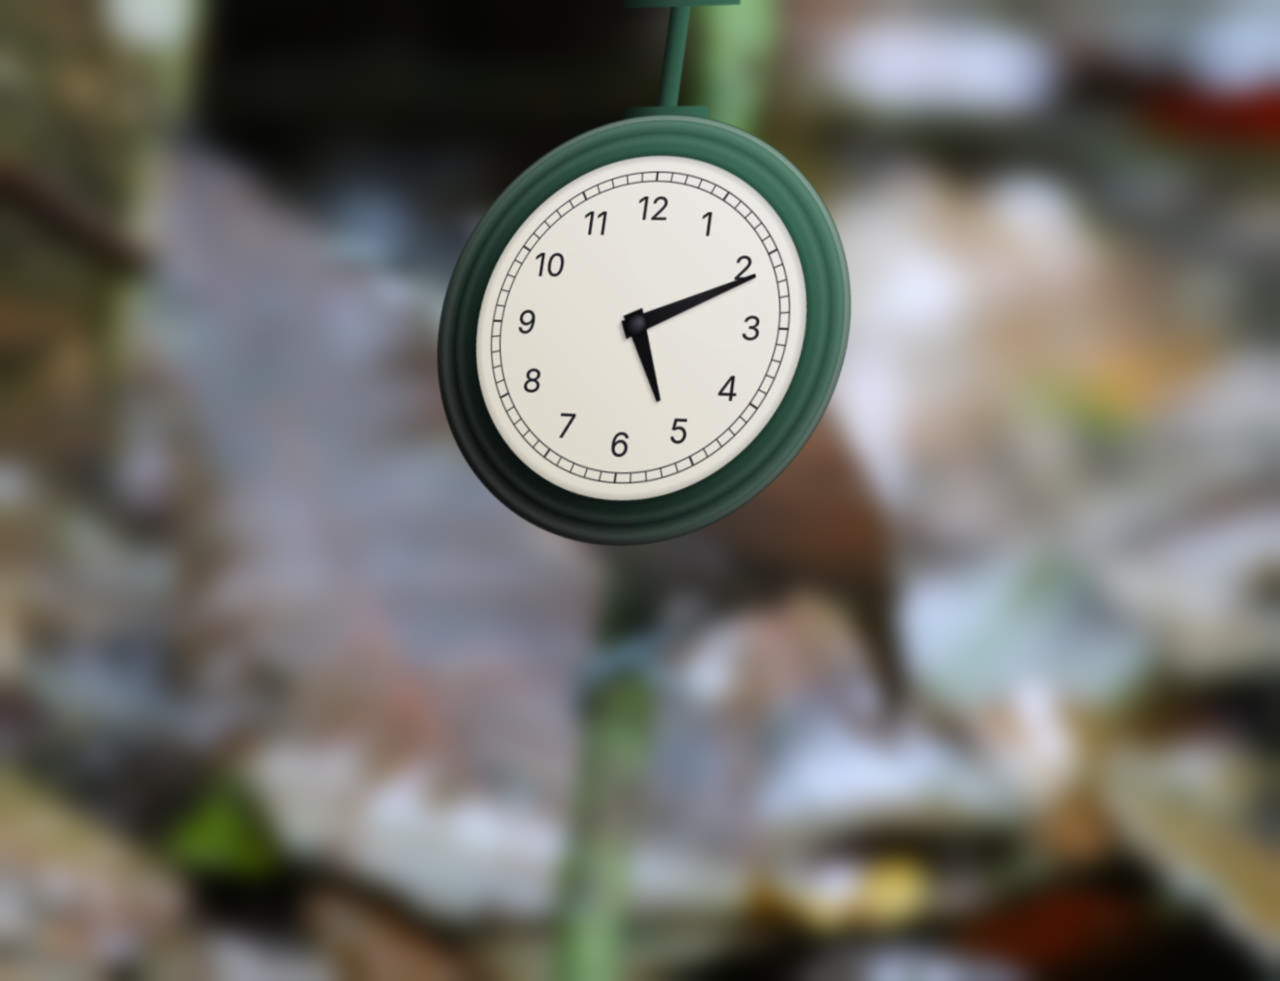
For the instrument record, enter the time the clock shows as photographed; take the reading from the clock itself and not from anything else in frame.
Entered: 5:11
